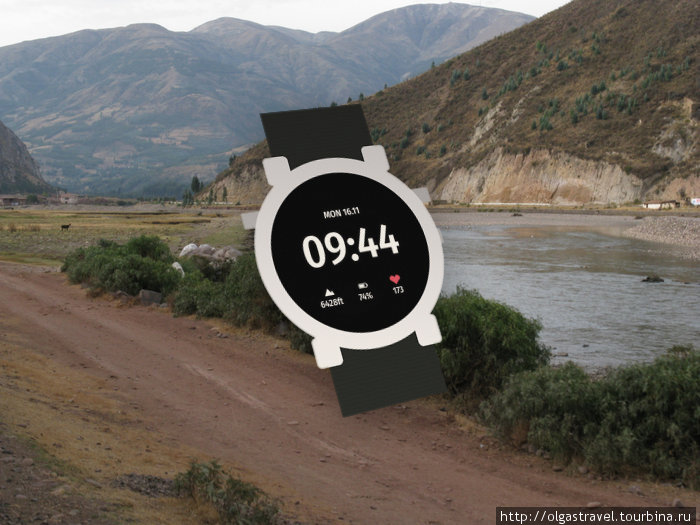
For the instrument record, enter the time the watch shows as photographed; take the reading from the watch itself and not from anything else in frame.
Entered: 9:44
